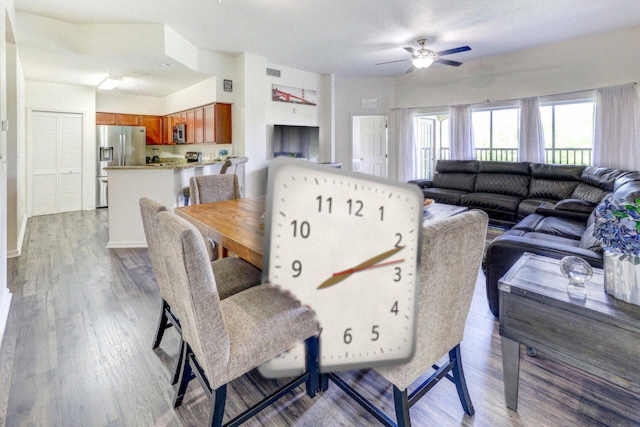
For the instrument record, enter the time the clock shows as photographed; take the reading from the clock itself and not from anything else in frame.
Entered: 8:11:13
